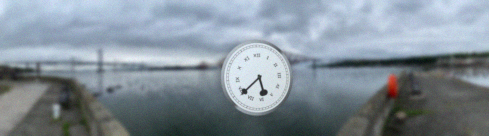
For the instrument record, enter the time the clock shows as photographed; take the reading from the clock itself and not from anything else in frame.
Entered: 5:39
